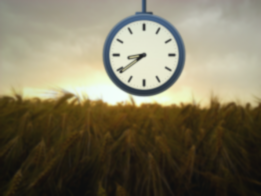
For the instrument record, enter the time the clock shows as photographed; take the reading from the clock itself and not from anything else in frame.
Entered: 8:39
